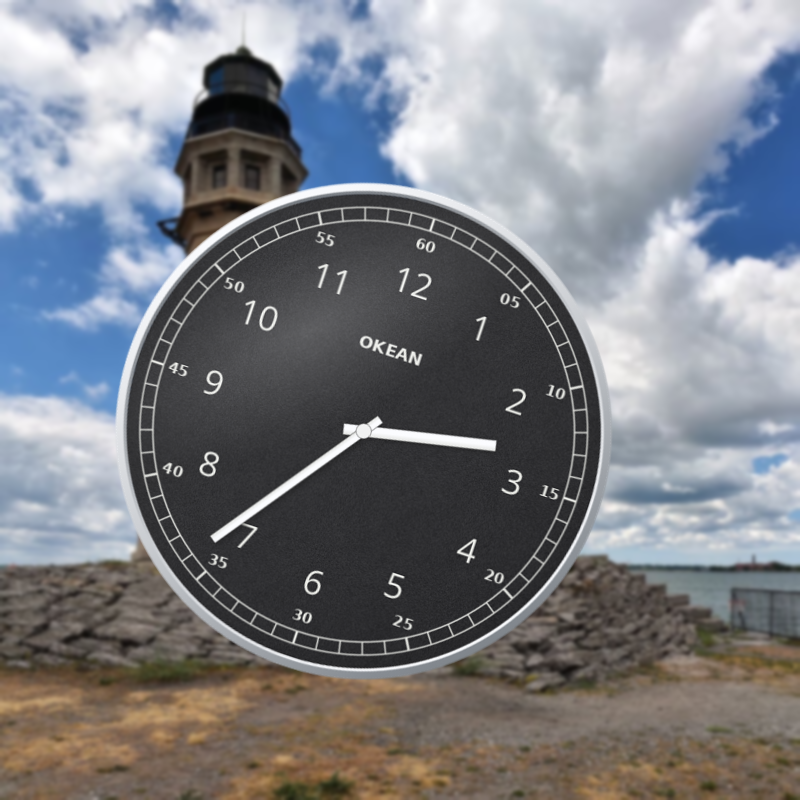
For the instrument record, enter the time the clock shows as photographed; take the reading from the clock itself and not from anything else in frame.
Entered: 2:36
